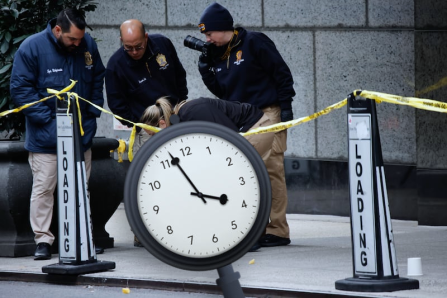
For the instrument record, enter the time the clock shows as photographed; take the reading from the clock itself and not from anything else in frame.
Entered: 3:57
